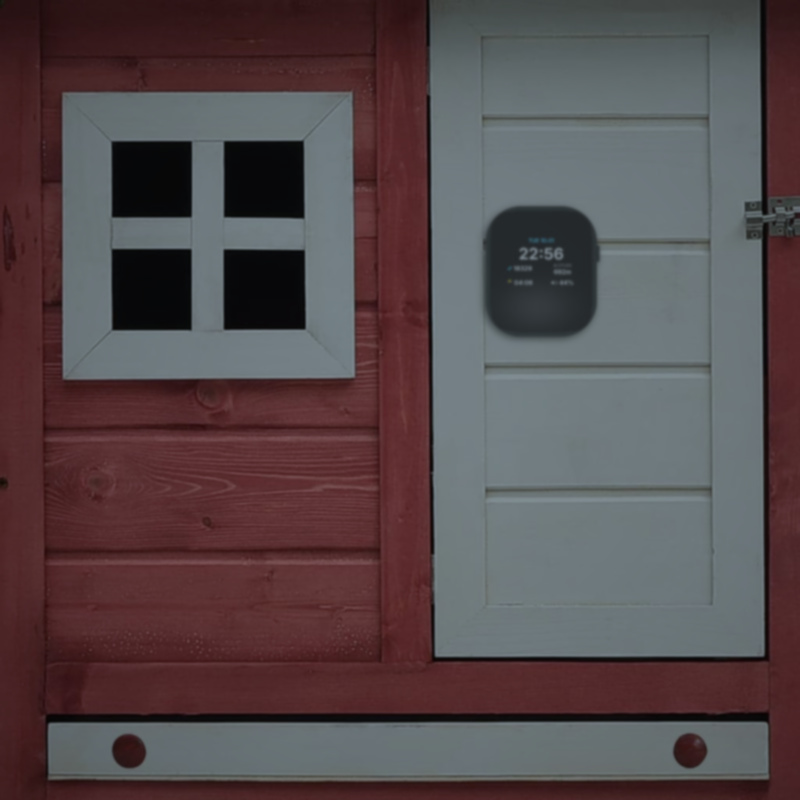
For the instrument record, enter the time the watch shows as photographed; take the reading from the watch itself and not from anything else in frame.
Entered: 22:56
